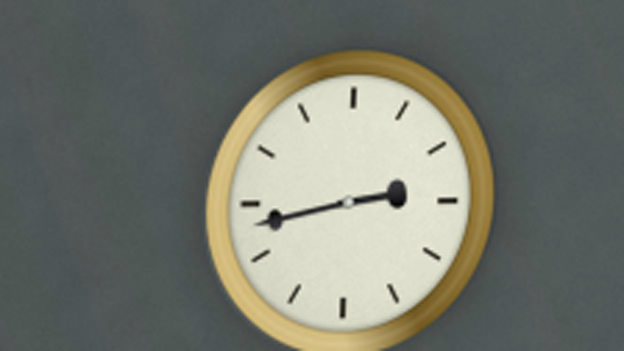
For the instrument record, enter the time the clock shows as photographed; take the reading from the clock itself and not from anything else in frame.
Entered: 2:43
